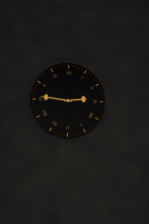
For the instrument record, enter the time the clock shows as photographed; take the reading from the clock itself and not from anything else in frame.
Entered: 2:46
